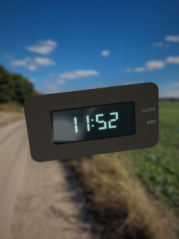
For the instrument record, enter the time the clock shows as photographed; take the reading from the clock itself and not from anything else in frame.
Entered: 11:52
